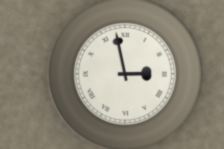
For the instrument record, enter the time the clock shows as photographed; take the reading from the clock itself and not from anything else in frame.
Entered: 2:58
